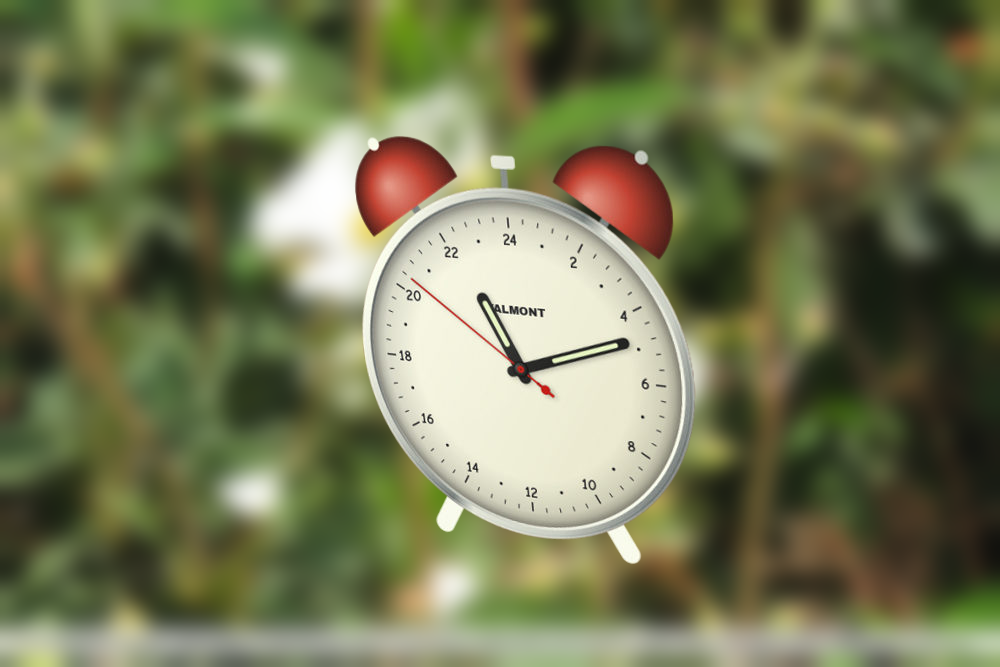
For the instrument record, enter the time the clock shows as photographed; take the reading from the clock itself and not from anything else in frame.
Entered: 22:11:51
